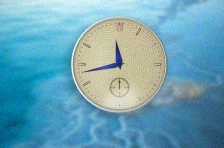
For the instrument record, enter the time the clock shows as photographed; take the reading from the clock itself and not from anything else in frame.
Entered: 11:43
